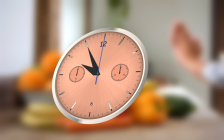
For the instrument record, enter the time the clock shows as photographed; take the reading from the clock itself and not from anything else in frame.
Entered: 9:55
